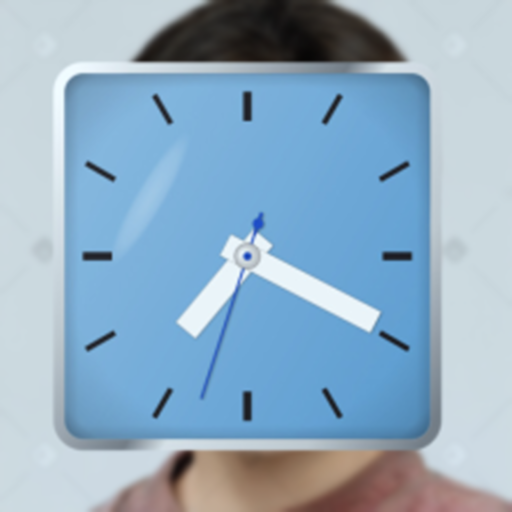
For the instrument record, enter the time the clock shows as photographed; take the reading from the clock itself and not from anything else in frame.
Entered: 7:19:33
